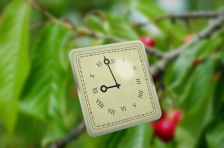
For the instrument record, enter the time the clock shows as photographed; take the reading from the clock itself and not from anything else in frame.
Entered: 8:58
